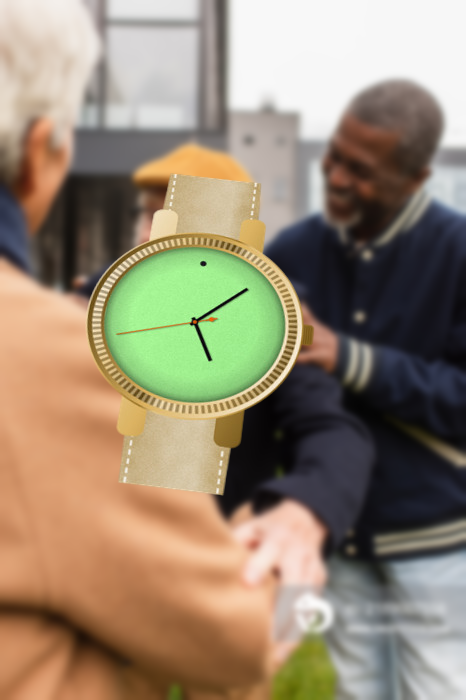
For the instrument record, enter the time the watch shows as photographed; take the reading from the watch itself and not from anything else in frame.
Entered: 5:07:42
